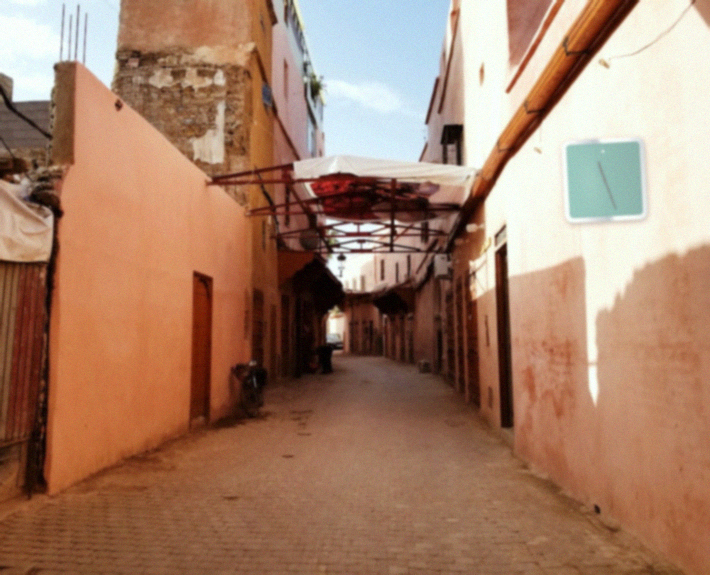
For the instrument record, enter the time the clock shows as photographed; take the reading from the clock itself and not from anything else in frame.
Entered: 11:27
